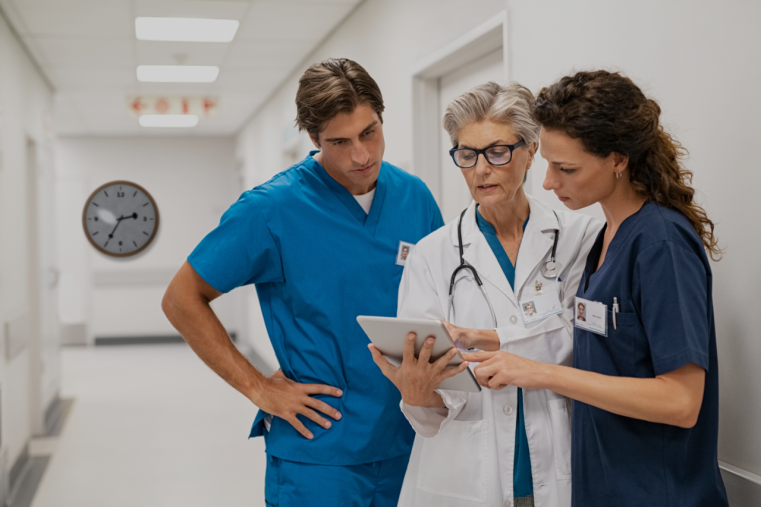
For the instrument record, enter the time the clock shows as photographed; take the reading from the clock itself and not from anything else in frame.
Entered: 2:35
